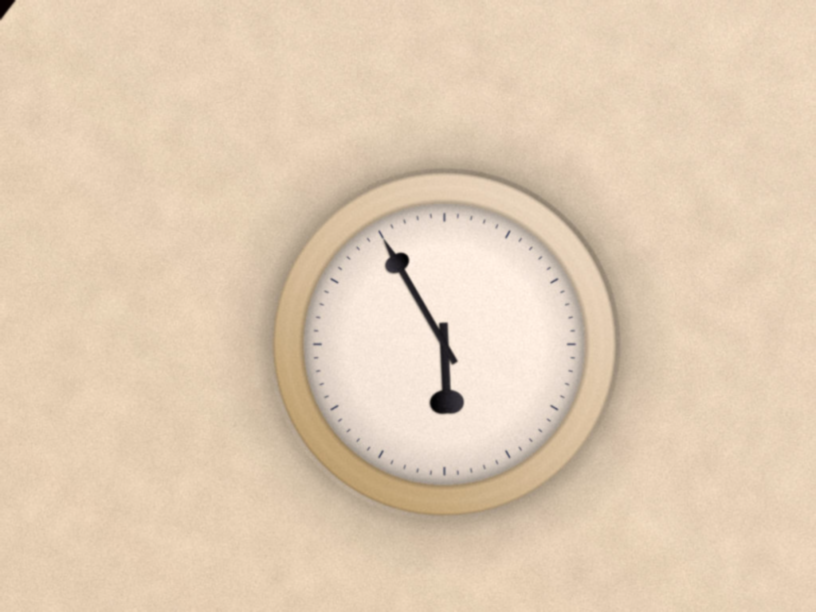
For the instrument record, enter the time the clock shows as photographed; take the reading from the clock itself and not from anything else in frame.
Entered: 5:55
